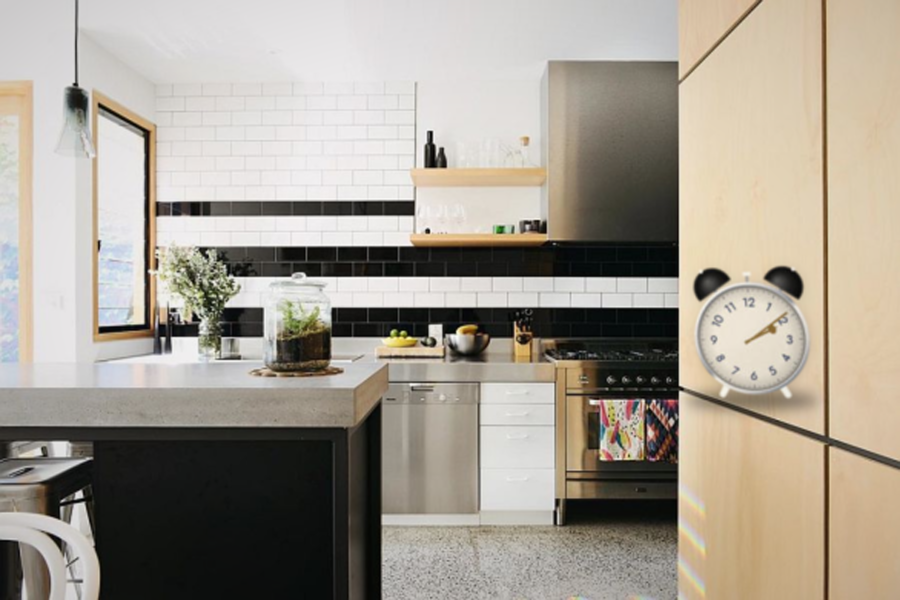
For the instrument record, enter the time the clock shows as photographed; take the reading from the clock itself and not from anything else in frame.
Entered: 2:09
